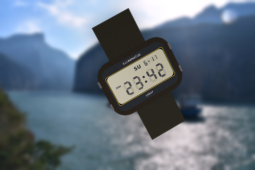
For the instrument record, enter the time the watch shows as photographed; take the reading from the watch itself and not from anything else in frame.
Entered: 23:42
